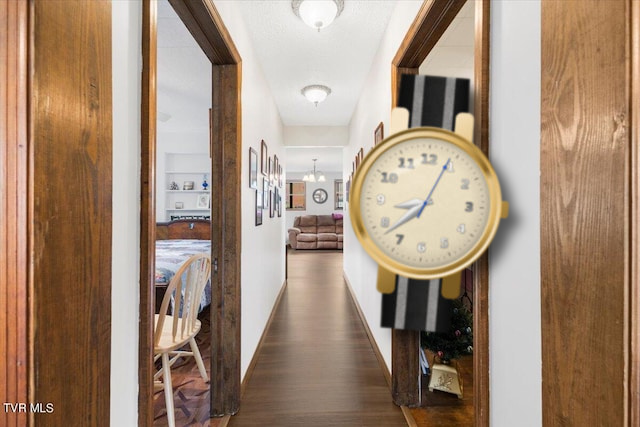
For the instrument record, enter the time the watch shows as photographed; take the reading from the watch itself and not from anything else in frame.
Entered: 8:38:04
